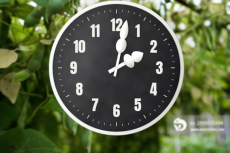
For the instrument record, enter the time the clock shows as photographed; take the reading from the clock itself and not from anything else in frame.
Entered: 2:02
